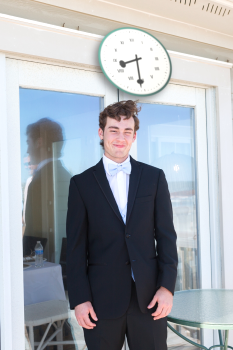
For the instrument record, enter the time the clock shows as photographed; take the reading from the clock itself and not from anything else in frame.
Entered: 8:31
